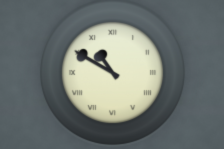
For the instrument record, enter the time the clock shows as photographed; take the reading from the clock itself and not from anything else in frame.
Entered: 10:50
